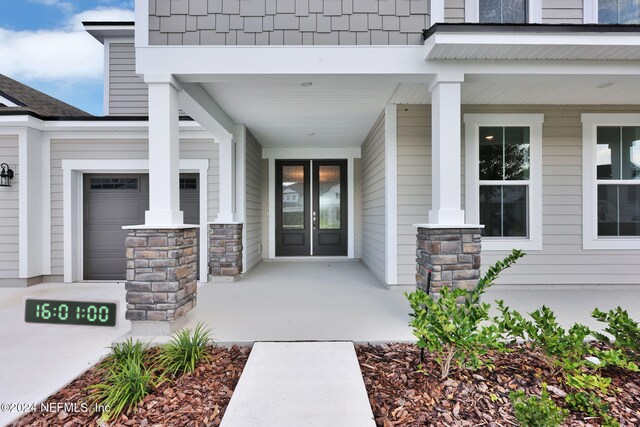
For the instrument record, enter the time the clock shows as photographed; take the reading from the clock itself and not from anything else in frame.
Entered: 16:01:00
